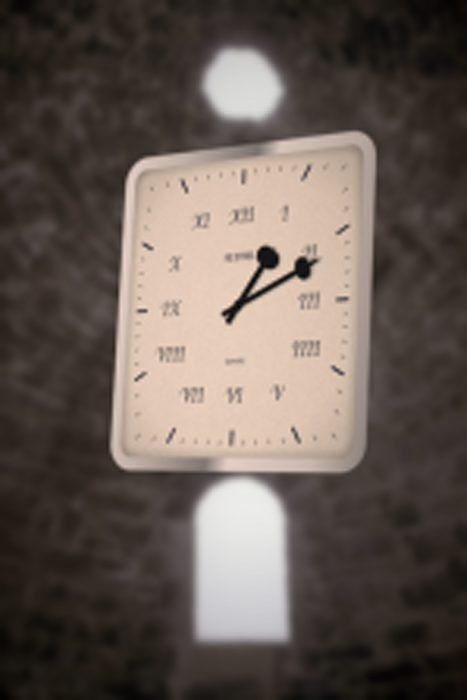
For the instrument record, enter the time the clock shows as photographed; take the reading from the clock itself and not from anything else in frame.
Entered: 1:11
